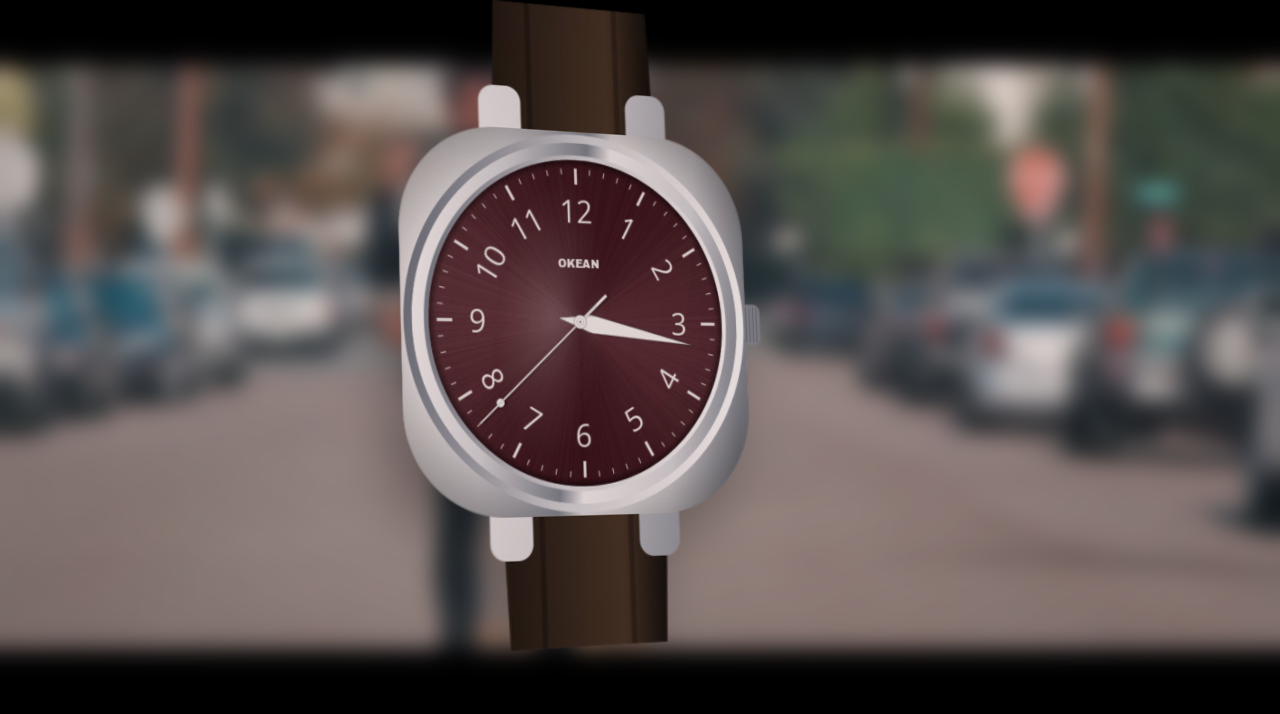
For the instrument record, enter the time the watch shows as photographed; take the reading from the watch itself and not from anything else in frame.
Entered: 3:16:38
